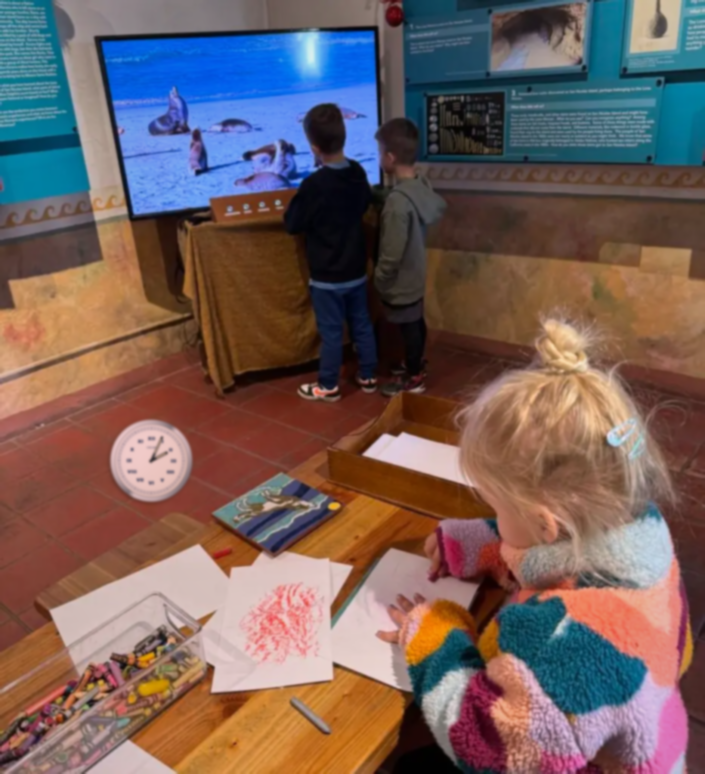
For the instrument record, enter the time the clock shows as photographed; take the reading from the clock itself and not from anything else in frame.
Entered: 2:04
